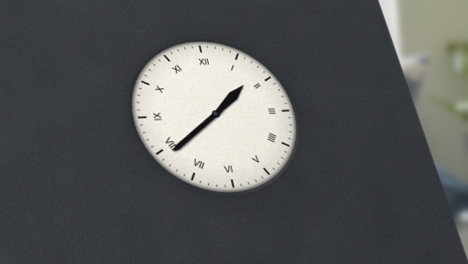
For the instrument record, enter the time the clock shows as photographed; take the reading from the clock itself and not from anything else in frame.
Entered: 1:39
